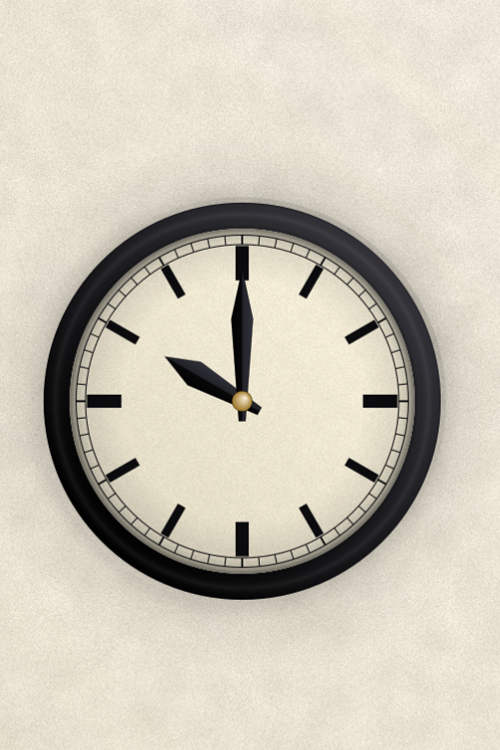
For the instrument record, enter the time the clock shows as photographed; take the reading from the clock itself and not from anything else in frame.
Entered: 10:00
